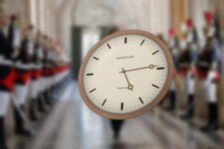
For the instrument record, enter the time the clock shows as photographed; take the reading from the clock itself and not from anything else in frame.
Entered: 5:14
